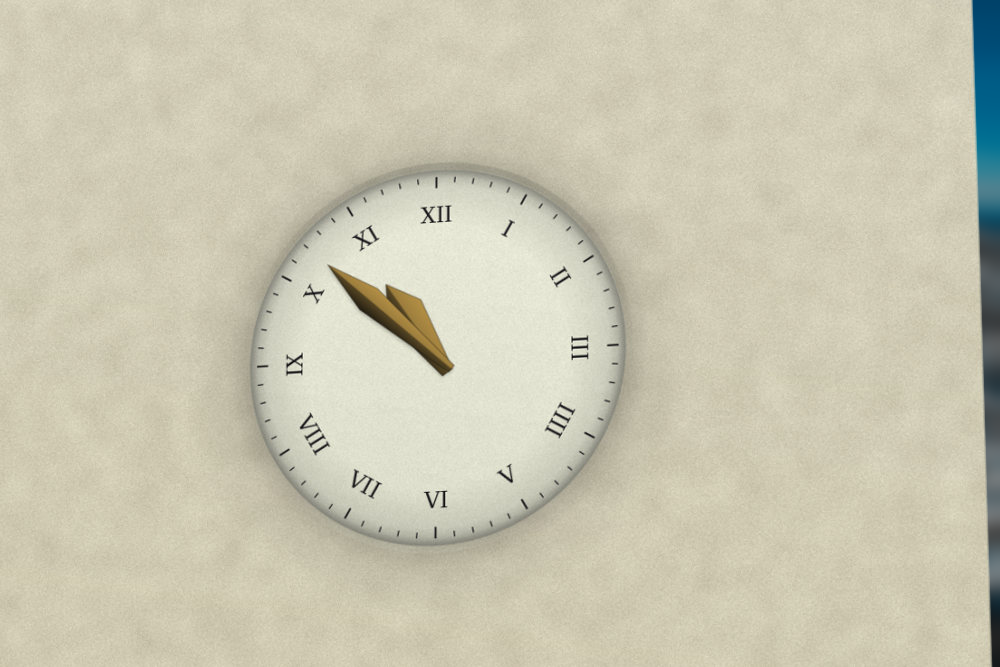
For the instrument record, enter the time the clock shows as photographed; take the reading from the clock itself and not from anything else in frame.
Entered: 10:52
